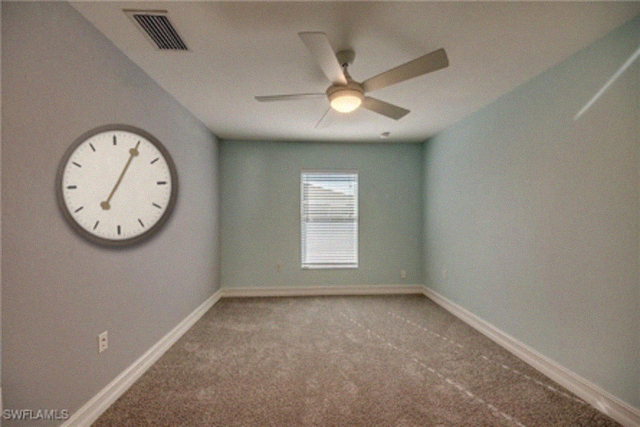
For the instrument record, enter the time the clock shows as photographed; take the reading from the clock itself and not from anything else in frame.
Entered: 7:05
